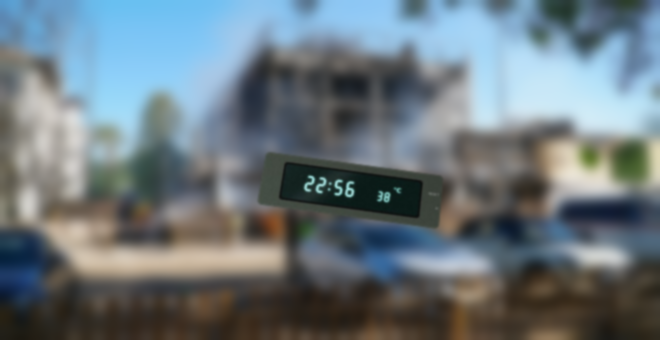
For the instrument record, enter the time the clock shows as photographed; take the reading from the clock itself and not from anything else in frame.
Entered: 22:56
